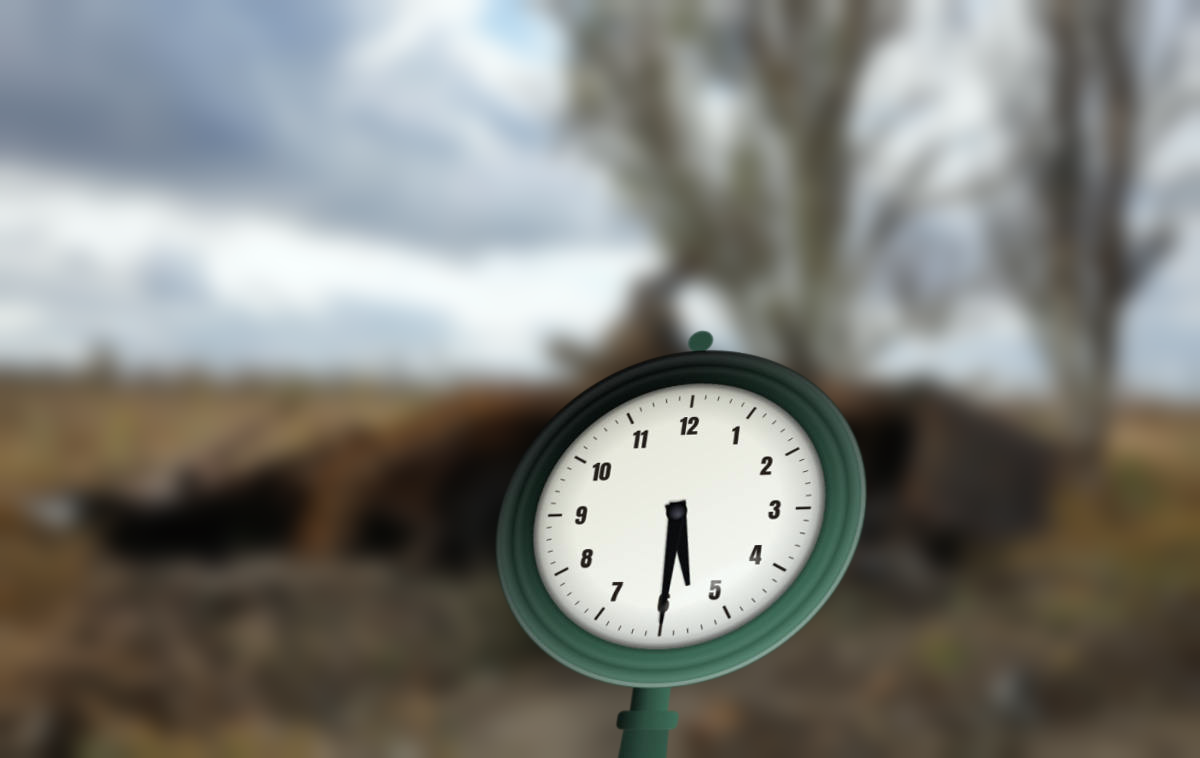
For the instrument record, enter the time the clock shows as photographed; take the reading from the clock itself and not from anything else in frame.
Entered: 5:30
